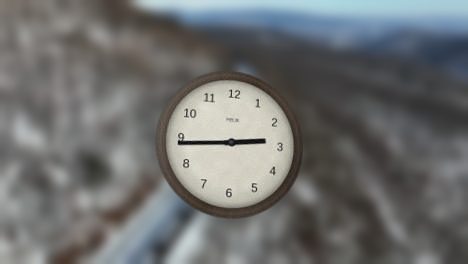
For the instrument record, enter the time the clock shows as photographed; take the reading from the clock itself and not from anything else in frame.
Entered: 2:44
